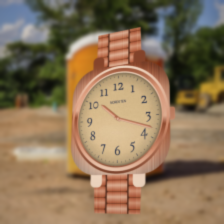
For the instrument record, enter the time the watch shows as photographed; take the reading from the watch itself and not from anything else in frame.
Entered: 10:18
